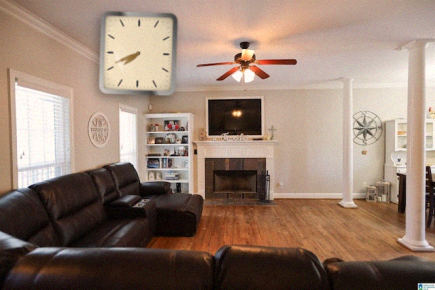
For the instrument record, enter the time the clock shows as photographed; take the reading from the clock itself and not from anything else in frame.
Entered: 7:41
